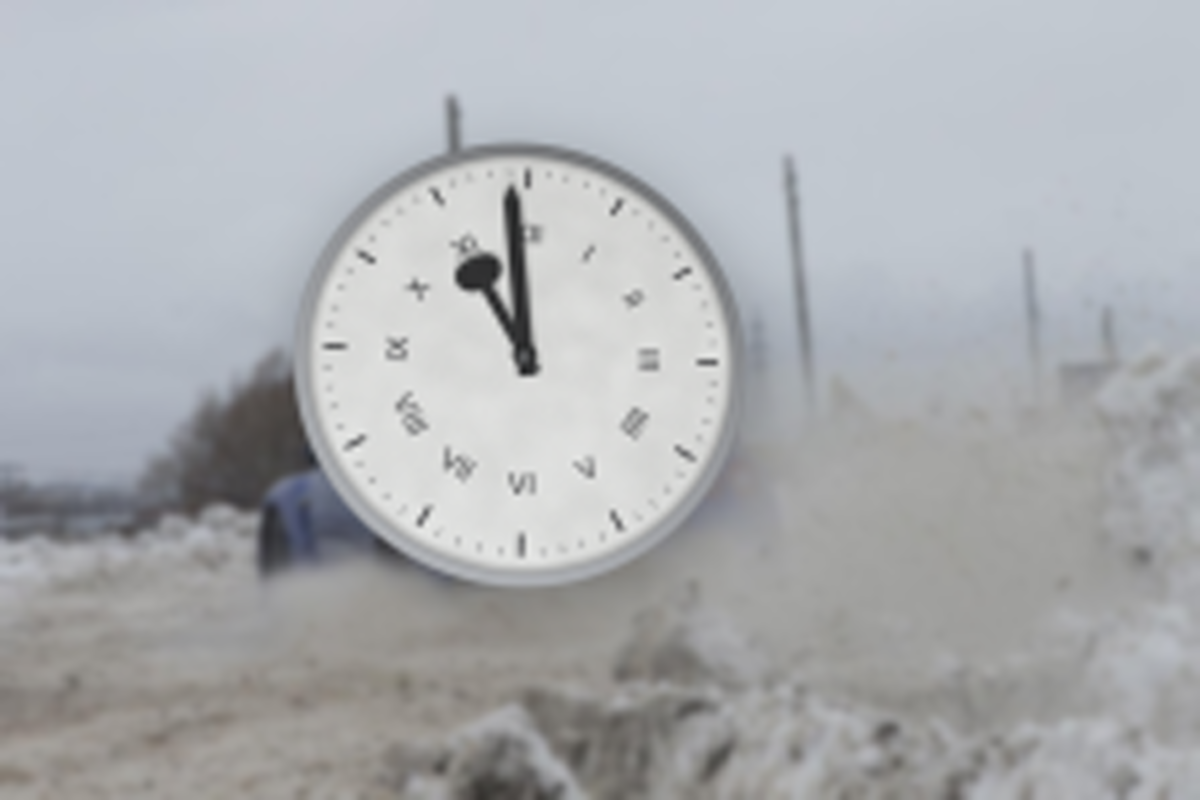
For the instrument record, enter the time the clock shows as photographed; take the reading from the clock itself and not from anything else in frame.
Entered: 10:59
